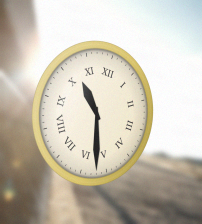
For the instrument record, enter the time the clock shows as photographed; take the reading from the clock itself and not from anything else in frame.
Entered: 10:27
